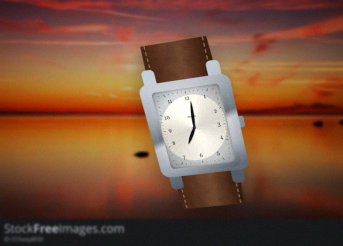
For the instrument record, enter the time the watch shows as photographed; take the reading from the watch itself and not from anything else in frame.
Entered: 7:01
